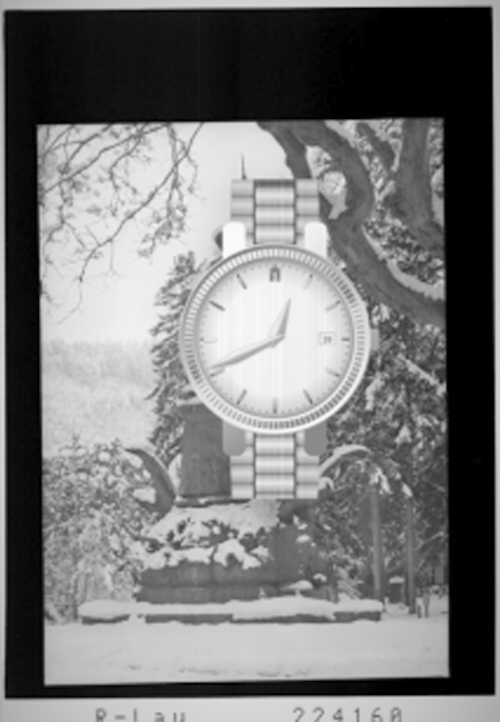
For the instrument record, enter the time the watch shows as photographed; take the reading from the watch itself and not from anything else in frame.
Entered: 12:41
